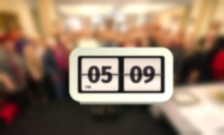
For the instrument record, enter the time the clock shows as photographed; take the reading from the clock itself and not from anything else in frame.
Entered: 5:09
